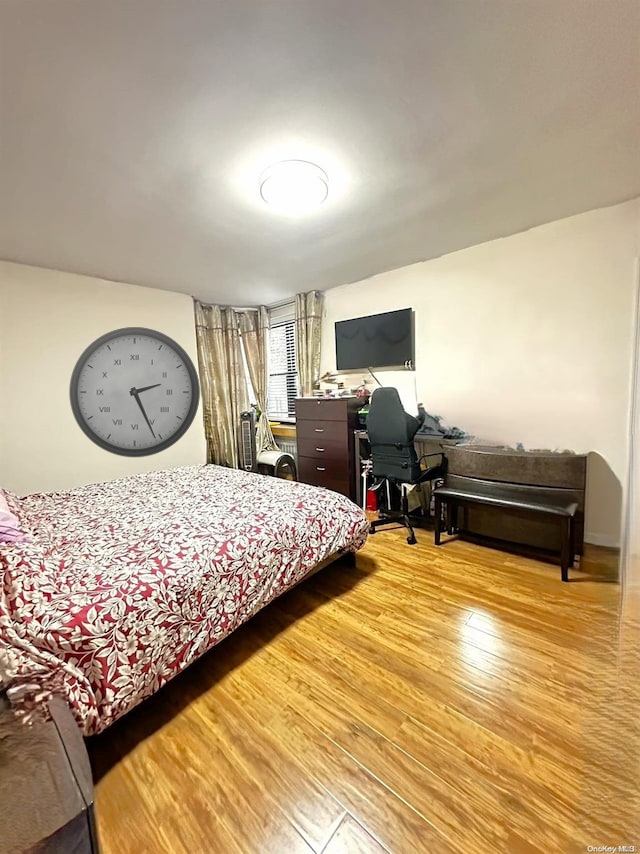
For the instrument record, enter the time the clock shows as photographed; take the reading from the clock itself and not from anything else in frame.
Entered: 2:26
